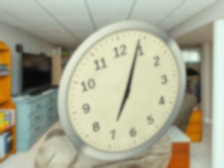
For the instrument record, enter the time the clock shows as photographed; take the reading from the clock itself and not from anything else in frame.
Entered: 7:04
